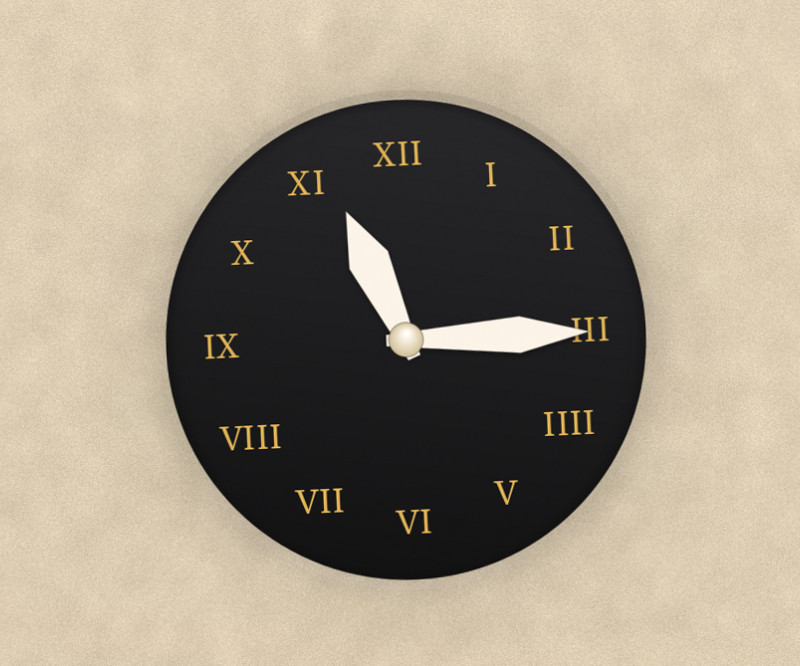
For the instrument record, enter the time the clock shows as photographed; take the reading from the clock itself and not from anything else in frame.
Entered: 11:15
